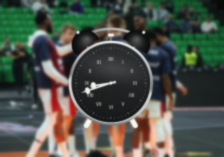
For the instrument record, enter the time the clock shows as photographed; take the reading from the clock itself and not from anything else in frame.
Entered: 8:42
